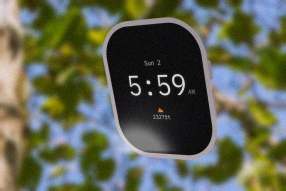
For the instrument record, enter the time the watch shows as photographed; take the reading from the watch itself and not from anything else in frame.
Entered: 5:59
